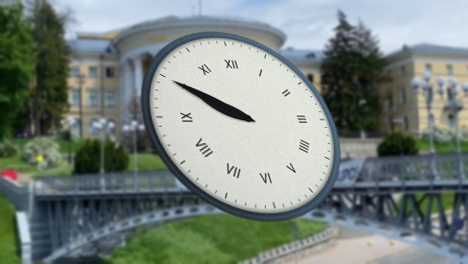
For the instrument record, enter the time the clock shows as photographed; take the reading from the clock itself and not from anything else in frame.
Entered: 9:50
